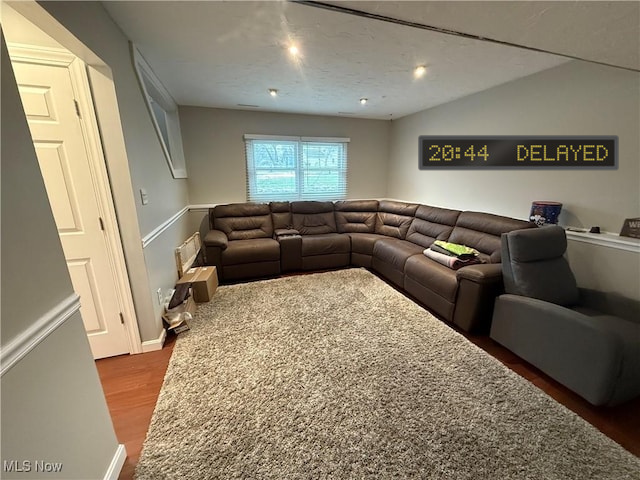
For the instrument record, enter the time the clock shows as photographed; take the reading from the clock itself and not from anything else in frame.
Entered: 20:44
